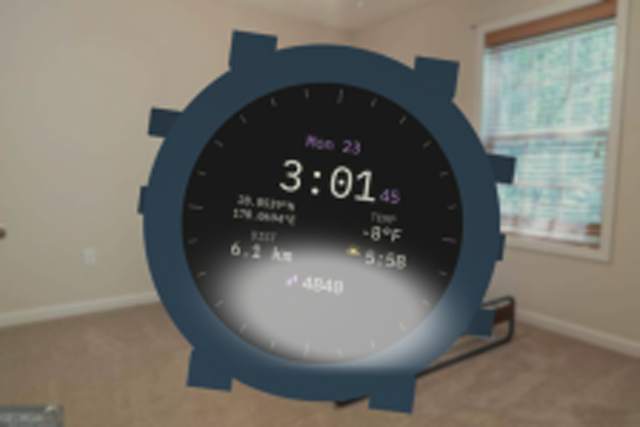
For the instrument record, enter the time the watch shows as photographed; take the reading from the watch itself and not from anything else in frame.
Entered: 3:01
